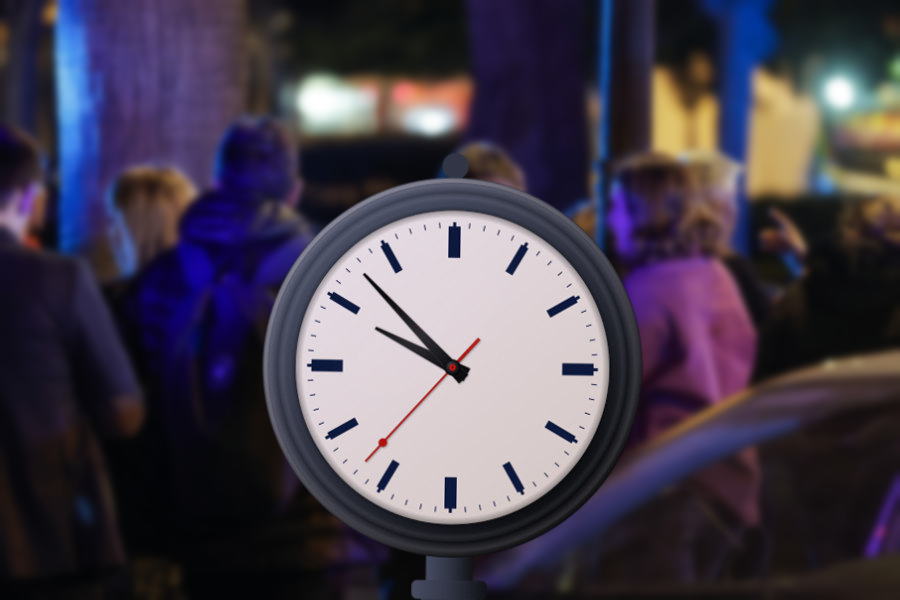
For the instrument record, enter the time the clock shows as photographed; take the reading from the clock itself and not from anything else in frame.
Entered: 9:52:37
